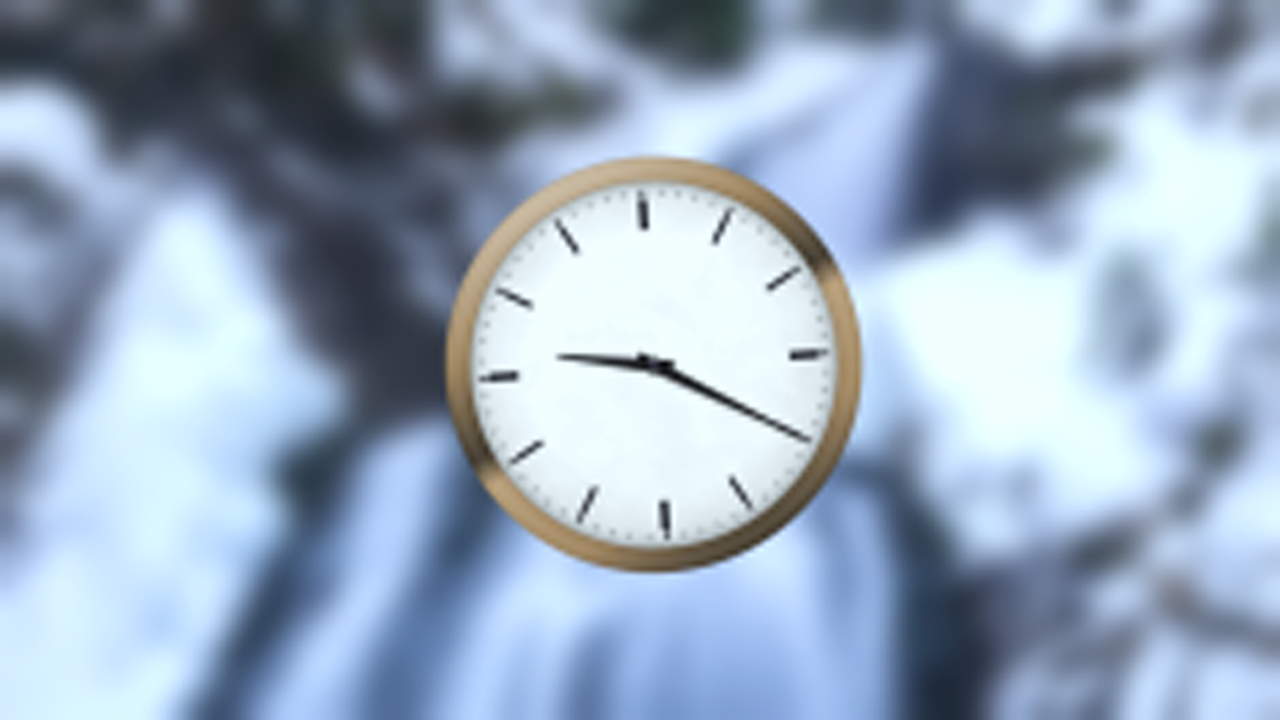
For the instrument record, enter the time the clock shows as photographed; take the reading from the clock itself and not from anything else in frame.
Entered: 9:20
